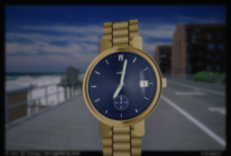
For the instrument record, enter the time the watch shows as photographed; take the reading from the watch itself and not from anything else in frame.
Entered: 7:02
